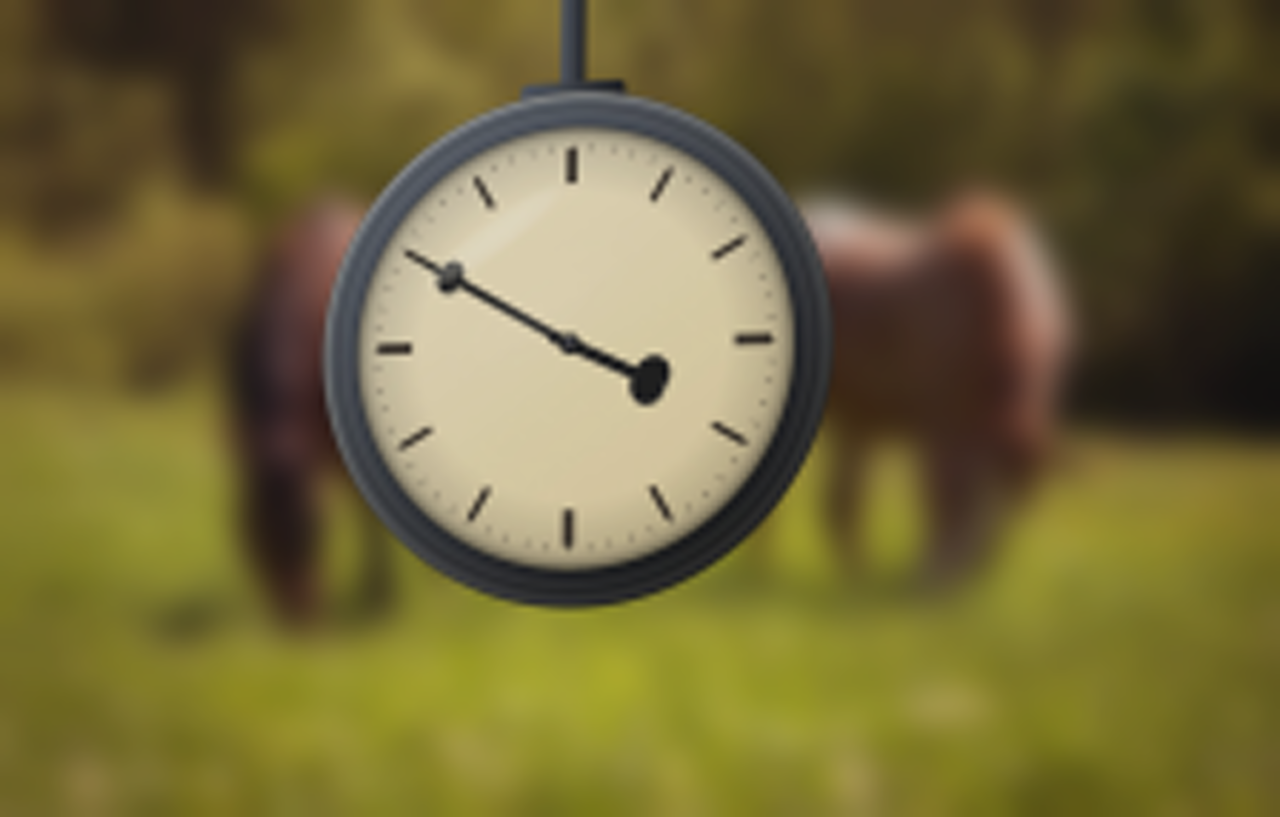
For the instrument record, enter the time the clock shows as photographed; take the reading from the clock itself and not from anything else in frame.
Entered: 3:50
